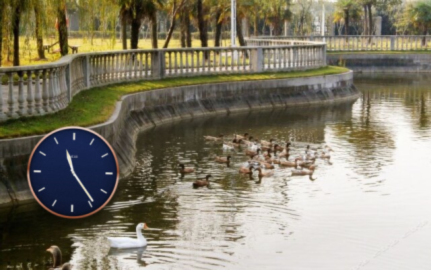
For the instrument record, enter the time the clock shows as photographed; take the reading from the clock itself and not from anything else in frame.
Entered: 11:24
